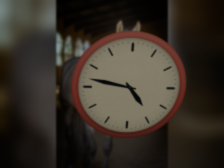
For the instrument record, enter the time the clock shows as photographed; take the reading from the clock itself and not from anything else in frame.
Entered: 4:47
